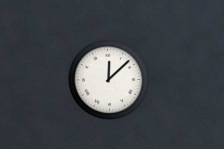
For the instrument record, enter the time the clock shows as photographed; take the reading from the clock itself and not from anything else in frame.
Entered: 12:08
